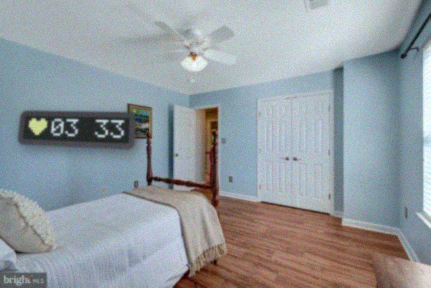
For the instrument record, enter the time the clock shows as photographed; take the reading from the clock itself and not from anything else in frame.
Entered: 3:33
